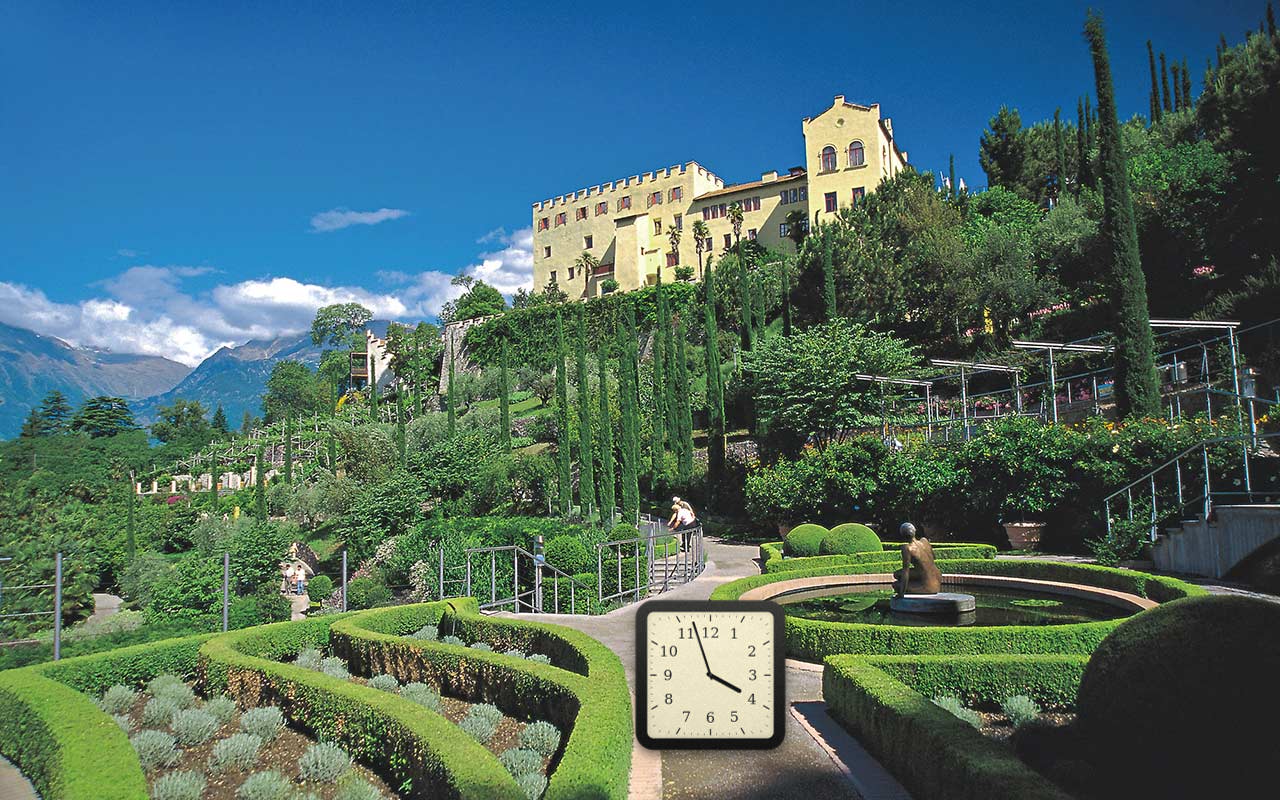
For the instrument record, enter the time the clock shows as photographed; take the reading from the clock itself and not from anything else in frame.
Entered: 3:57
